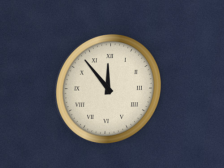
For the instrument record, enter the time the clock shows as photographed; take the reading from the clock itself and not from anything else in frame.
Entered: 11:53
